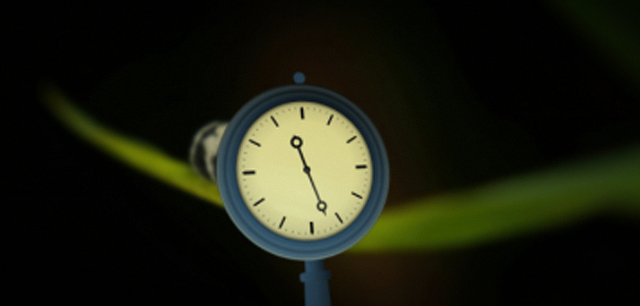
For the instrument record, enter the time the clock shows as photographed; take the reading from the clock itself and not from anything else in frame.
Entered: 11:27
